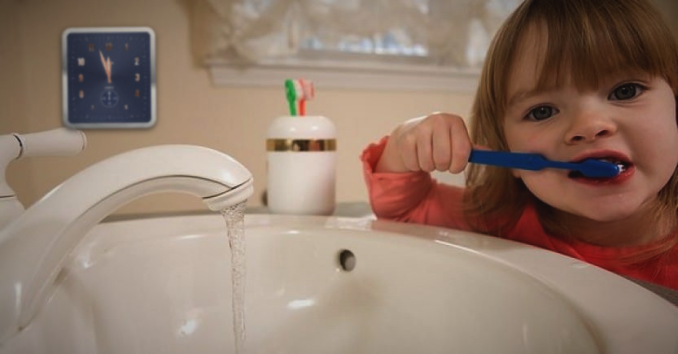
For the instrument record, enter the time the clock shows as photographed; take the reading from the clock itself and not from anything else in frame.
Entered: 11:57
